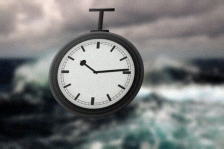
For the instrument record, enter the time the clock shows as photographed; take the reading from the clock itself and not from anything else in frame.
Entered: 10:14
